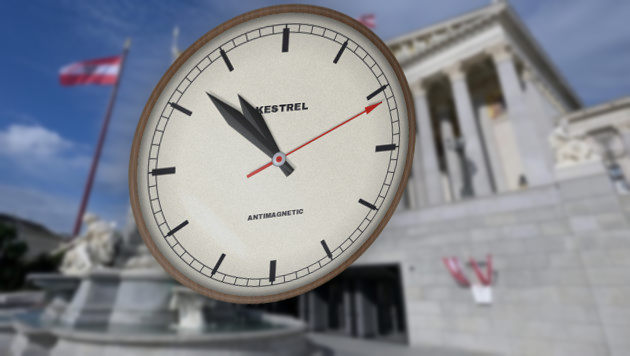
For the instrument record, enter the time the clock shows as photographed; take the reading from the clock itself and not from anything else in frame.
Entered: 10:52:11
